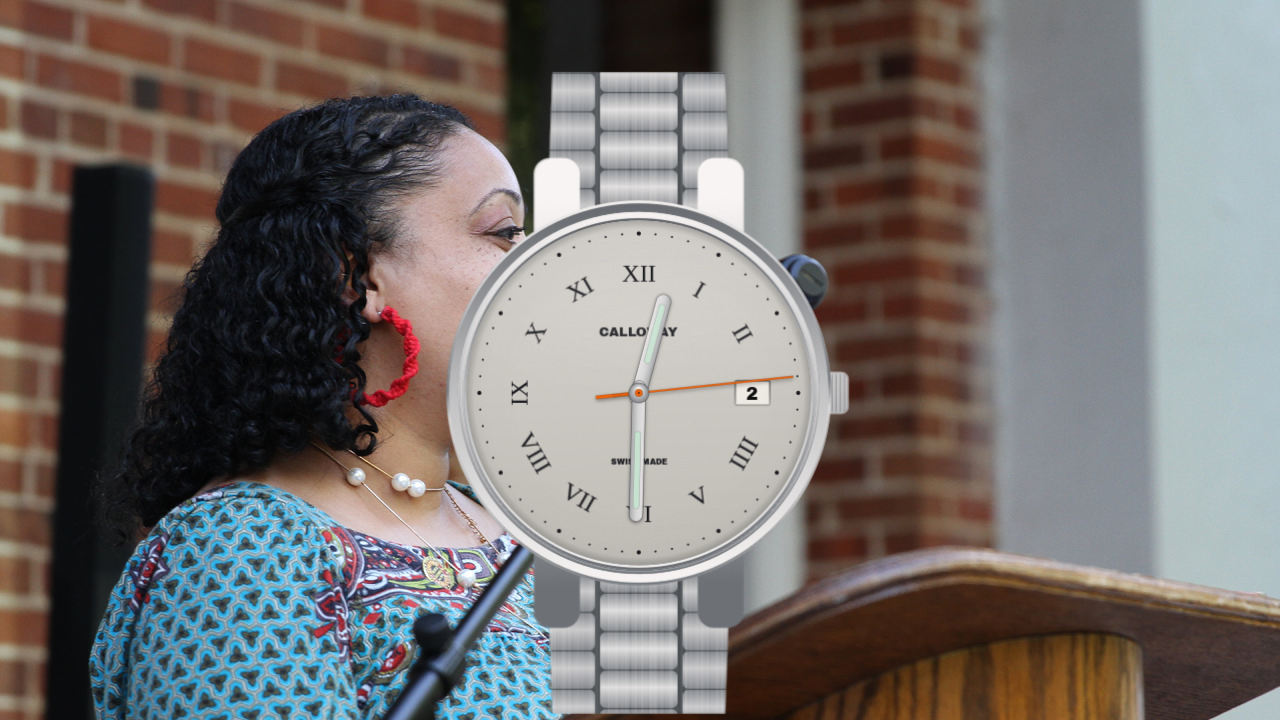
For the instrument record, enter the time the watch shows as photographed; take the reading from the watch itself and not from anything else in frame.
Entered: 12:30:14
